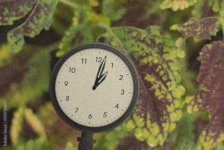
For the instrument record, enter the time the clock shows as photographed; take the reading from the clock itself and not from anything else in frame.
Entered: 1:02
